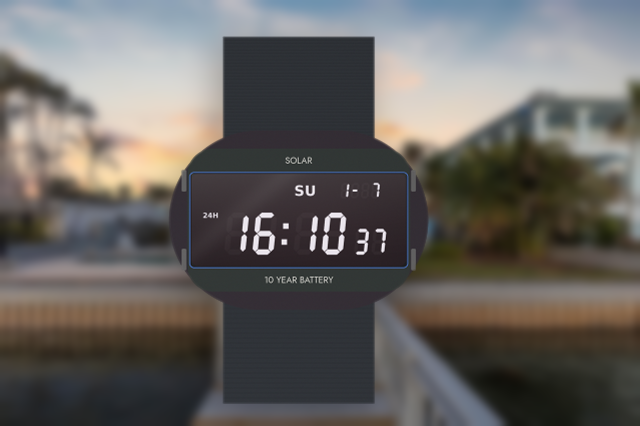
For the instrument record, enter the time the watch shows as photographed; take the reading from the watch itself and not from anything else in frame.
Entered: 16:10:37
